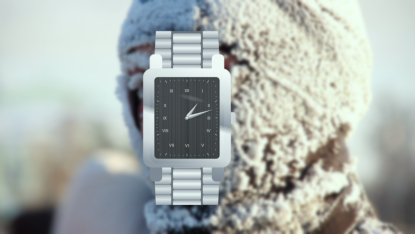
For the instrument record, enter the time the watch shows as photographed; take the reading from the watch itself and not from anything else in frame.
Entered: 1:12
